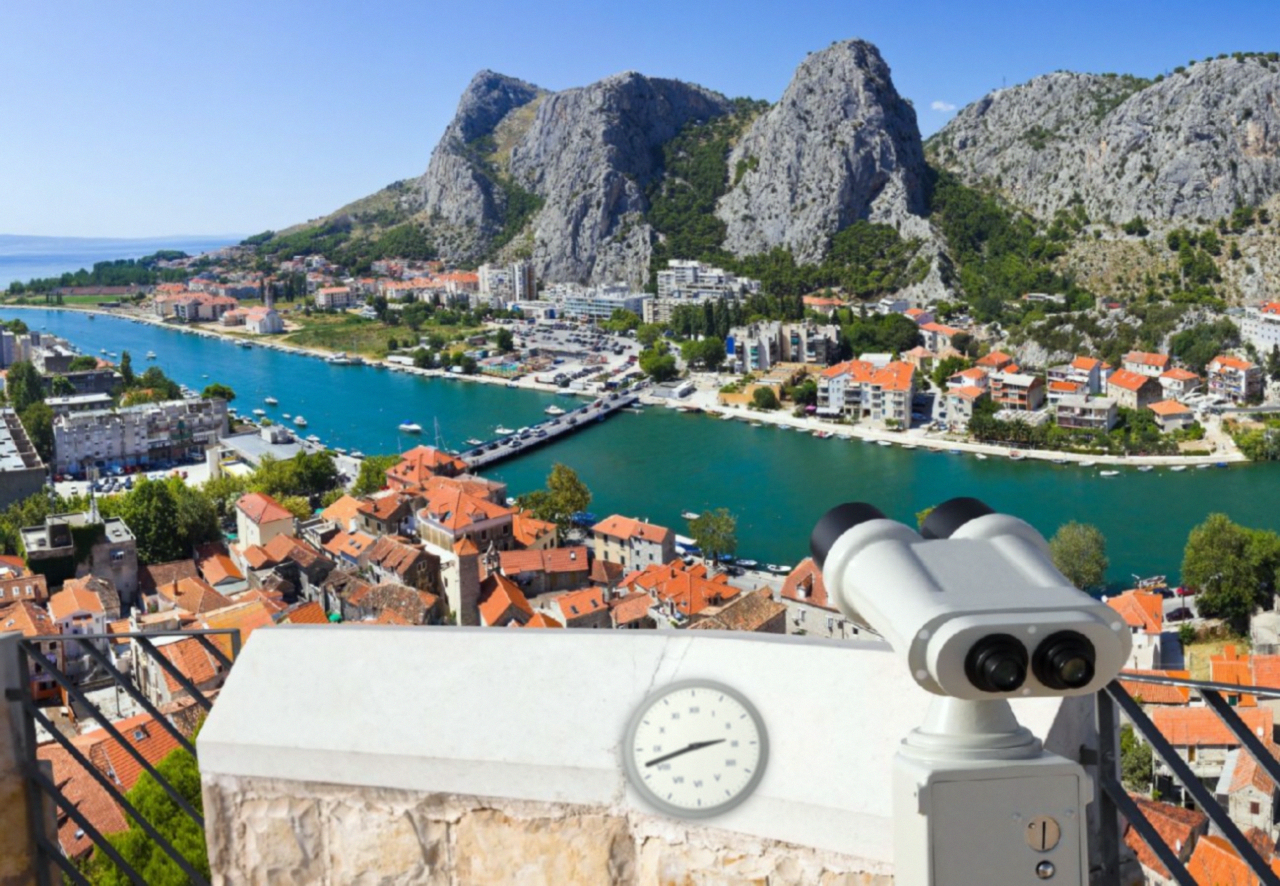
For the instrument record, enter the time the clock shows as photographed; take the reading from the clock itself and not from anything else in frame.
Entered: 2:42
